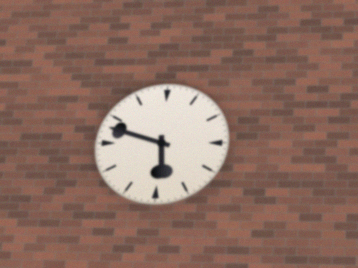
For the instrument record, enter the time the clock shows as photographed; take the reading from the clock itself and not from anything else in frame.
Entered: 5:48
